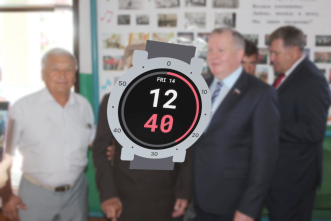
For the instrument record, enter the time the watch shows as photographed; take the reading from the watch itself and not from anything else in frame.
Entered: 12:40
